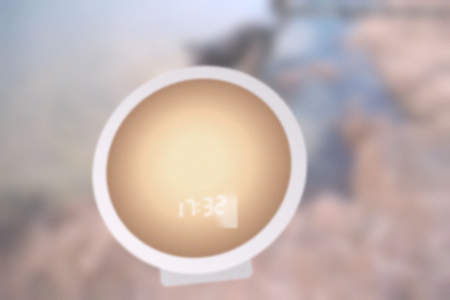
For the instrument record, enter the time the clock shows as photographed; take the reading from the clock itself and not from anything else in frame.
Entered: 17:32
